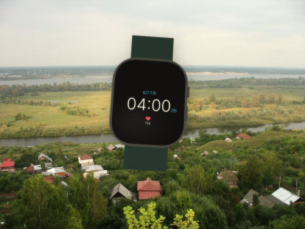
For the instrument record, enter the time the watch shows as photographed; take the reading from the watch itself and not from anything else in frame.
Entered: 4:00
